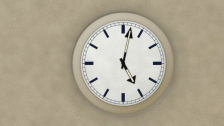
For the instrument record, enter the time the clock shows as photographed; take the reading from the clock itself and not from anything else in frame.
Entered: 5:02
